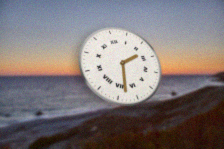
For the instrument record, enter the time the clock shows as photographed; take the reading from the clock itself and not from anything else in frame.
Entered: 2:33
